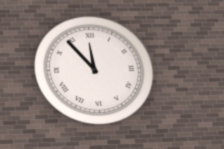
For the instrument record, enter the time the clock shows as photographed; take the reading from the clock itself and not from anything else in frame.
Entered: 11:54
